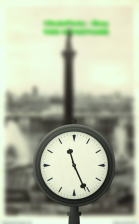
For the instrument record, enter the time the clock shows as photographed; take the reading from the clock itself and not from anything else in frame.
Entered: 11:26
